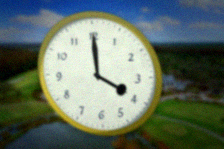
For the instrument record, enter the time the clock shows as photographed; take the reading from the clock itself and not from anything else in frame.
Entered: 4:00
